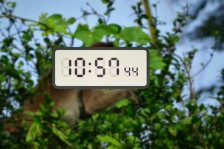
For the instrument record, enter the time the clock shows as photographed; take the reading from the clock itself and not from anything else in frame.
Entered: 10:57:44
